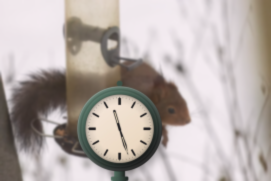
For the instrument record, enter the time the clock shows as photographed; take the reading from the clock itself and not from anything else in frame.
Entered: 11:27
